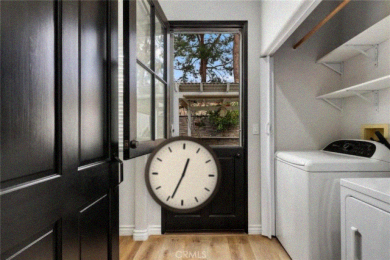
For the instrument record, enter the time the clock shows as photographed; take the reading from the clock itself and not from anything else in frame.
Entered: 12:34
